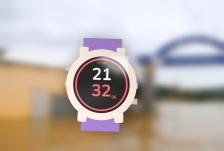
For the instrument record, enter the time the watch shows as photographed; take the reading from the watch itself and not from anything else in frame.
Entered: 21:32
